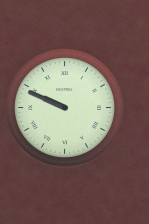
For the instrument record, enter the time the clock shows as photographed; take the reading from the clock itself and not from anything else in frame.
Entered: 9:49
